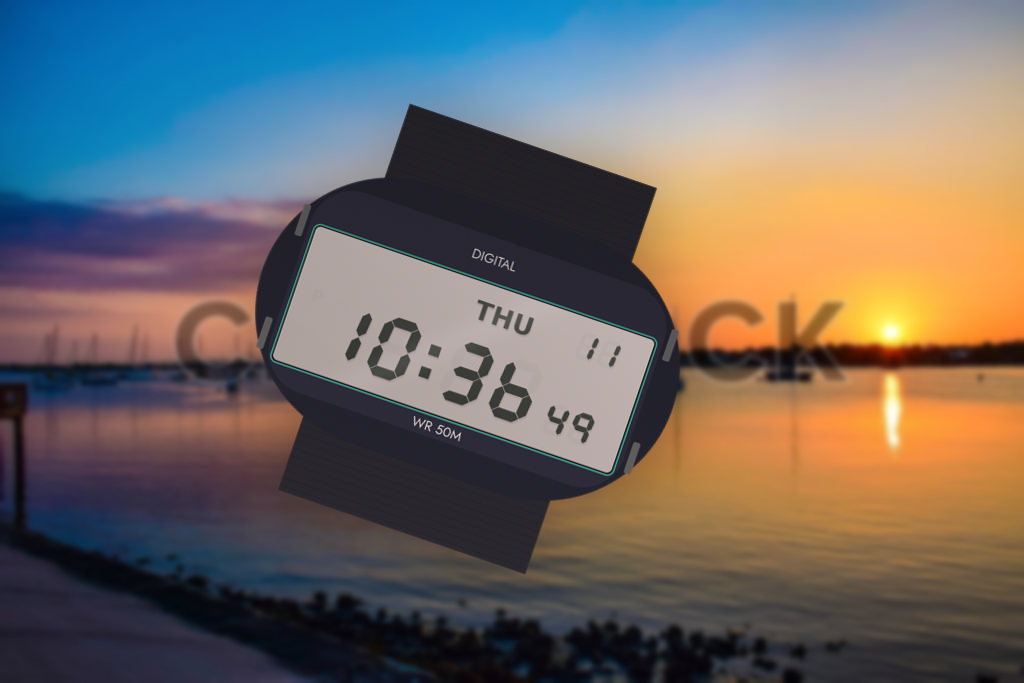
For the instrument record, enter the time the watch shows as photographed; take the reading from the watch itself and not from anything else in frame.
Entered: 10:36:49
